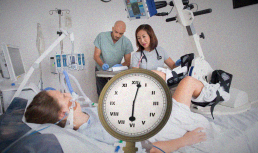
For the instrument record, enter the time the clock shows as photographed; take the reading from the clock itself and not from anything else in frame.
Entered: 6:02
